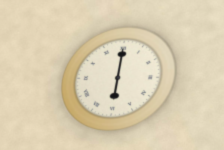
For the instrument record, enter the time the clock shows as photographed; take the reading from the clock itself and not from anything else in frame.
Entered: 6:00
